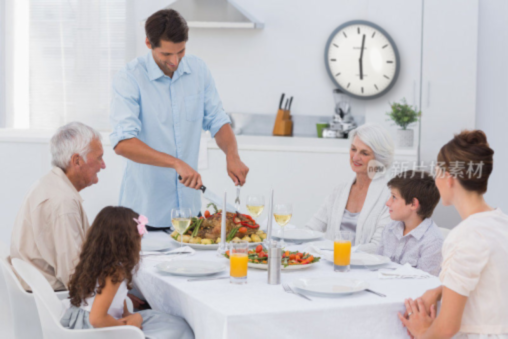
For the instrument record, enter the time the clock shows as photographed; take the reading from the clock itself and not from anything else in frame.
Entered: 6:02
